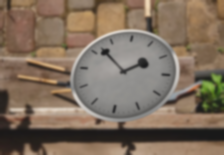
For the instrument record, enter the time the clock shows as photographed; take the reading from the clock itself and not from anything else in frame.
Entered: 1:52
